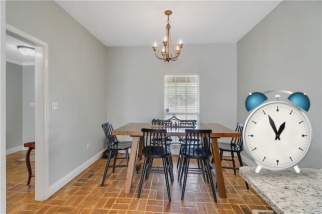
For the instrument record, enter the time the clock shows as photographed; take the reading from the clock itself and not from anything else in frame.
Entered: 12:56
